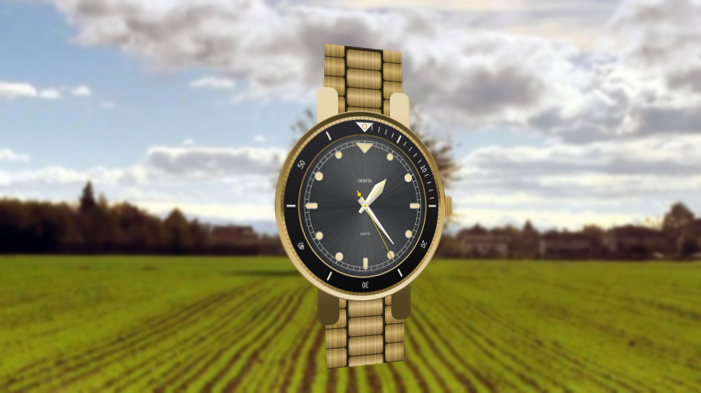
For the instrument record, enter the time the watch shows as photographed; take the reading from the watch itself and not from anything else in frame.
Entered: 1:23:25
